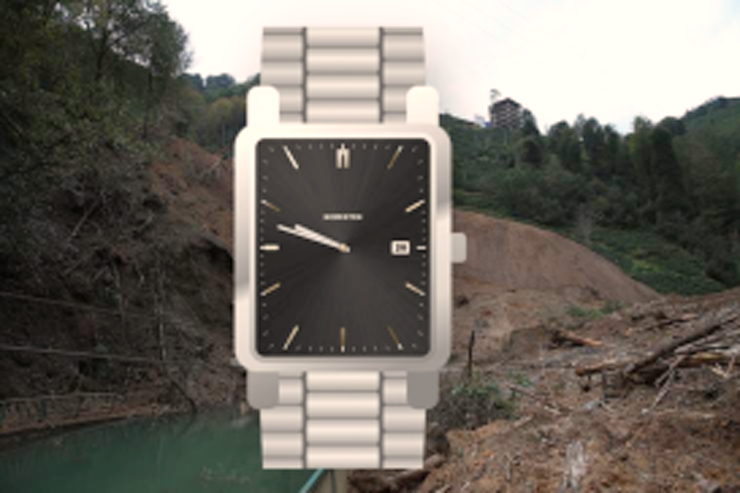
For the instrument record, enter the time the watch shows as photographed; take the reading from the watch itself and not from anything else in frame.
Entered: 9:48
